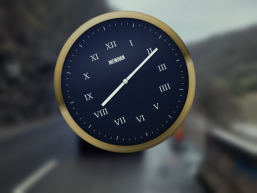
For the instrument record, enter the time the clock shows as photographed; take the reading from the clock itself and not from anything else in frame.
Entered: 8:11
